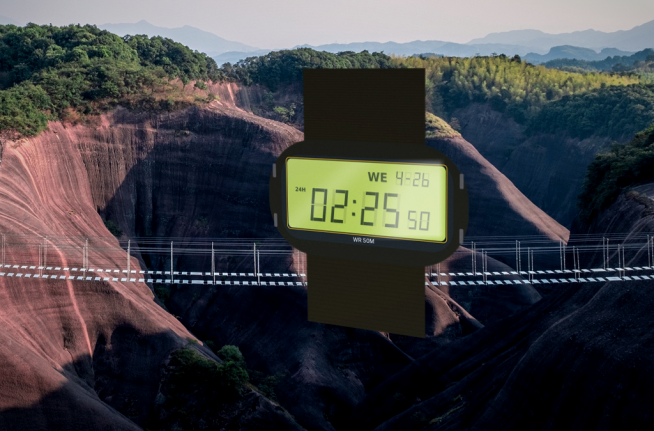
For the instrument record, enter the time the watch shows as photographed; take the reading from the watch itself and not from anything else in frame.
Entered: 2:25:50
